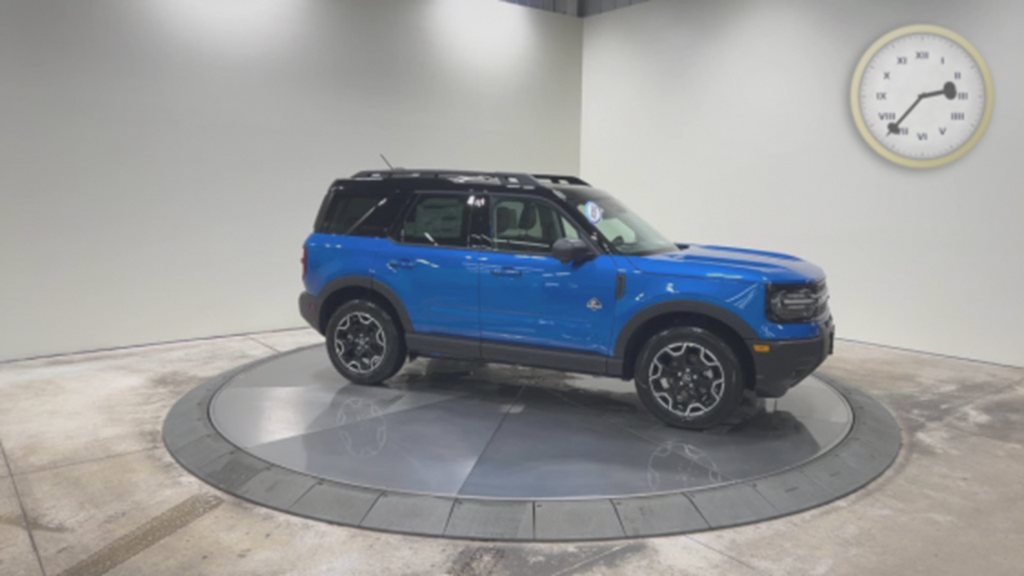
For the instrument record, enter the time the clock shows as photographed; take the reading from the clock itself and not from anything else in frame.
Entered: 2:37
